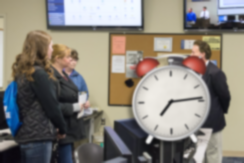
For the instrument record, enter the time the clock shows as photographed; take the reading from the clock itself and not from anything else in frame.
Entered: 7:14
